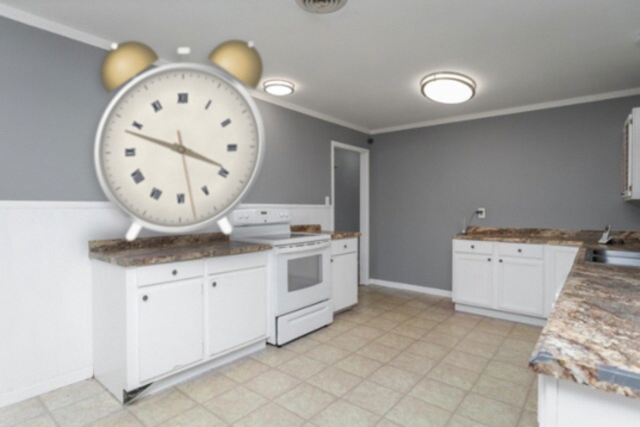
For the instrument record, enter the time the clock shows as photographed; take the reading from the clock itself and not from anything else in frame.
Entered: 3:48:28
